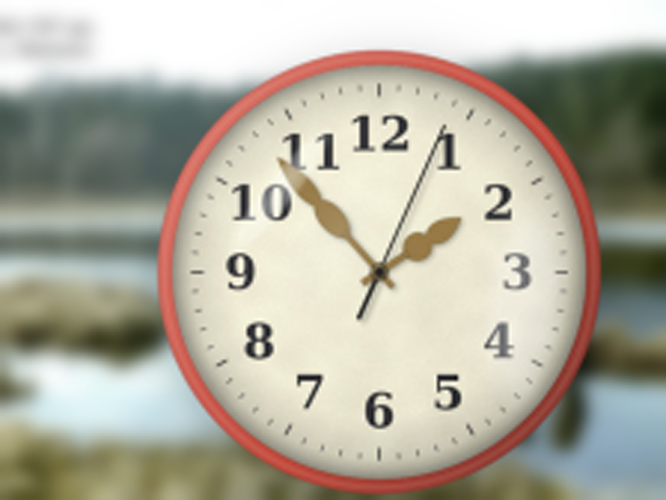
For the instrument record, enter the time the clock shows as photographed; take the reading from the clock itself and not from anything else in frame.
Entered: 1:53:04
